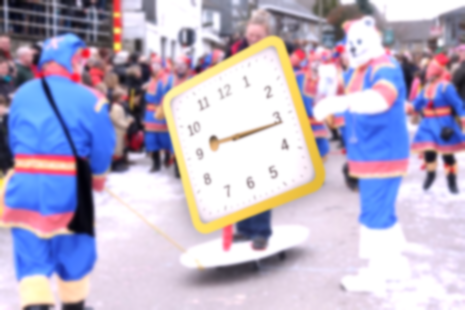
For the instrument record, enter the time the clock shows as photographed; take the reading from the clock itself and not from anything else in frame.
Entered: 9:16
